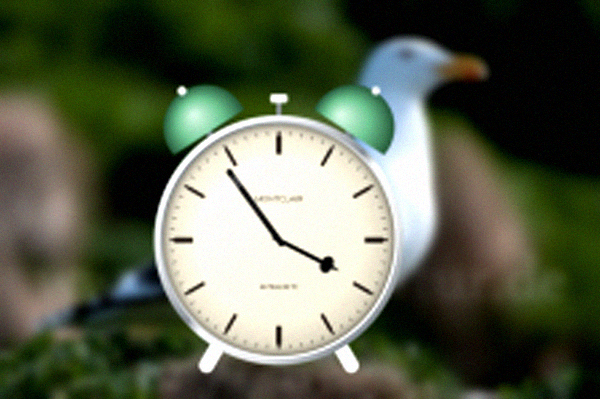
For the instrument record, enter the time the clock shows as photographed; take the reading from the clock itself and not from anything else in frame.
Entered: 3:54
